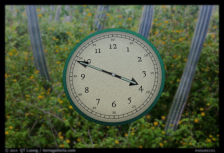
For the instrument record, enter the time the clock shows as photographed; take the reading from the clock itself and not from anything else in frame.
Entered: 3:49
